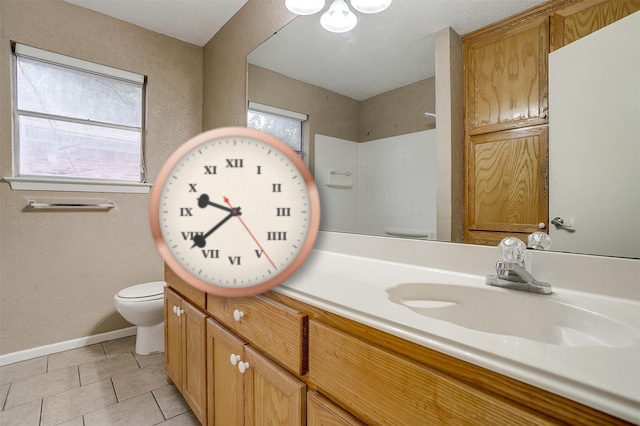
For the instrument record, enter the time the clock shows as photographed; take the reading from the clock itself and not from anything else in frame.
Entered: 9:38:24
